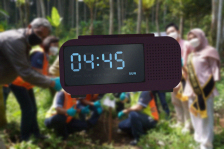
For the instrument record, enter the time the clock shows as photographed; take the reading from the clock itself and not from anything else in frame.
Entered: 4:45
